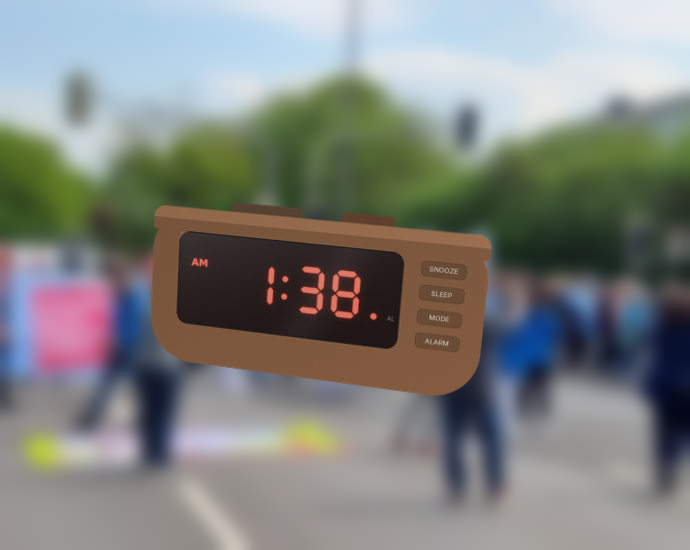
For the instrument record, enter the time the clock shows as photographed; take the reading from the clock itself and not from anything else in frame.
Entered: 1:38
